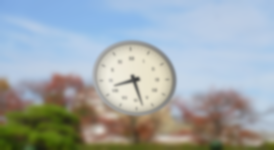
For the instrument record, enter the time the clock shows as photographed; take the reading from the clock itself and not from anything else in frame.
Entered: 8:28
